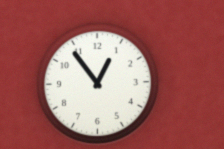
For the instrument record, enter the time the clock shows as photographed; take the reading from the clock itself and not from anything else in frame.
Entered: 12:54
